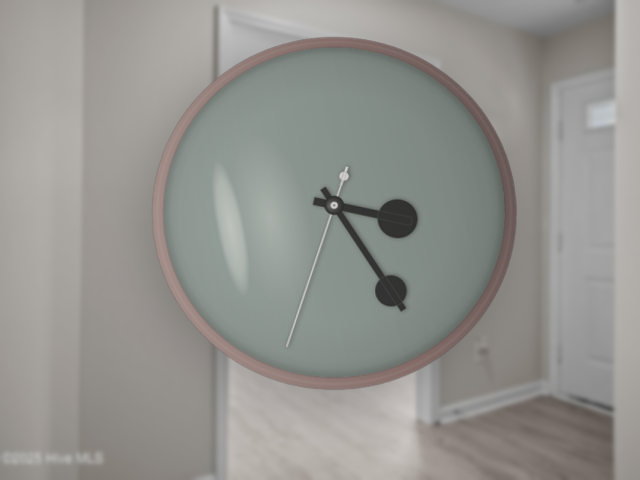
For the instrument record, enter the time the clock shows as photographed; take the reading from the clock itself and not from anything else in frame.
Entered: 3:24:33
